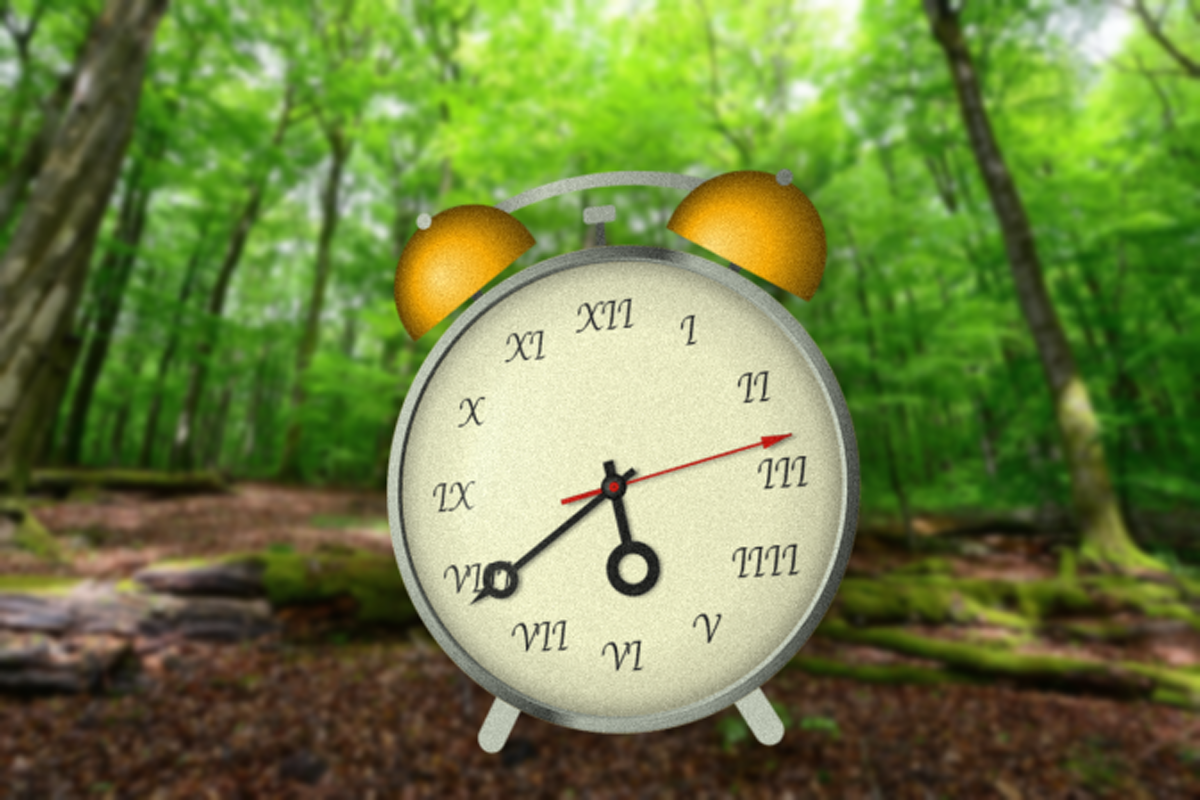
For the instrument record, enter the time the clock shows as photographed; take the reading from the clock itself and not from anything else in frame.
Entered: 5:39:13
